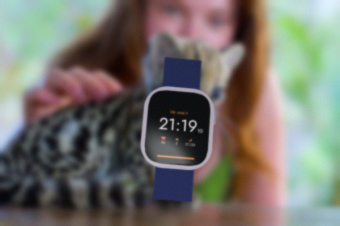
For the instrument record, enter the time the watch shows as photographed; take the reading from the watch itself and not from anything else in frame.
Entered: 21:19
